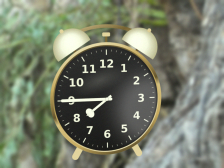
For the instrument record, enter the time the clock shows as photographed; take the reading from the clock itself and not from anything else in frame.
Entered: 7:45
